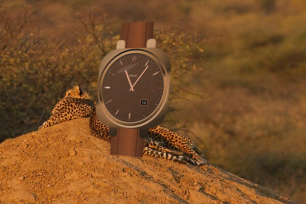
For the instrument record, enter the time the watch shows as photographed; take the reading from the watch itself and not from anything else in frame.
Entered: 11:06
